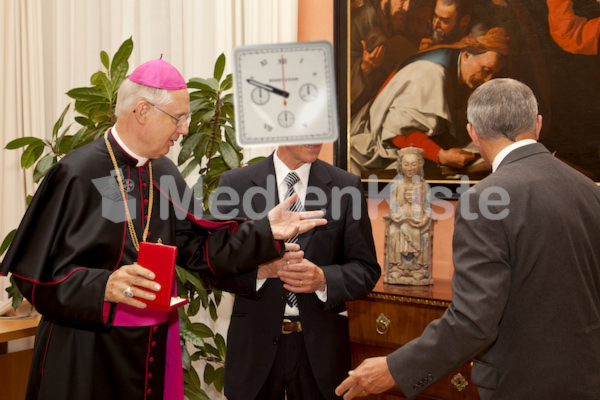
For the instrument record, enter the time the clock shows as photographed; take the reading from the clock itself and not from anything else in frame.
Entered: 9:49
